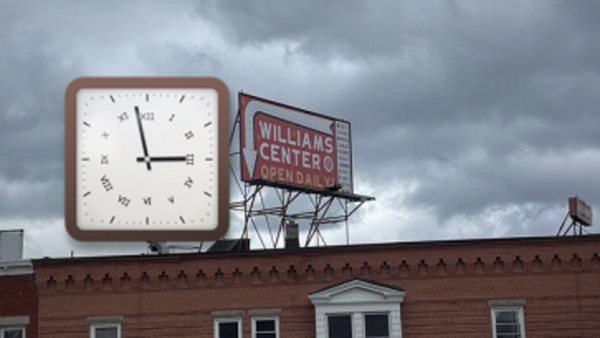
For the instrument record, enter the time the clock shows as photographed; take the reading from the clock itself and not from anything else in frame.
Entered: 2:58
